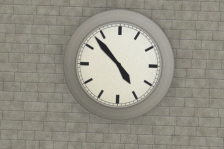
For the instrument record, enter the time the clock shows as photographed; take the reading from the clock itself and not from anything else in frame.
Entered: 4:53
